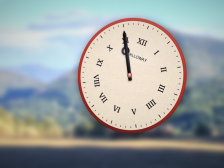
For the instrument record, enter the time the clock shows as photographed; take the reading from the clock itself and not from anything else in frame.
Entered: 10:55
